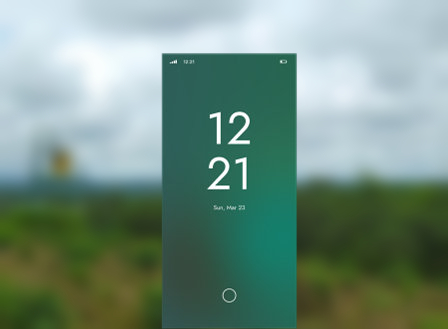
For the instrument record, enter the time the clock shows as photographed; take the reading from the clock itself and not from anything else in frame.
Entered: 12:21
